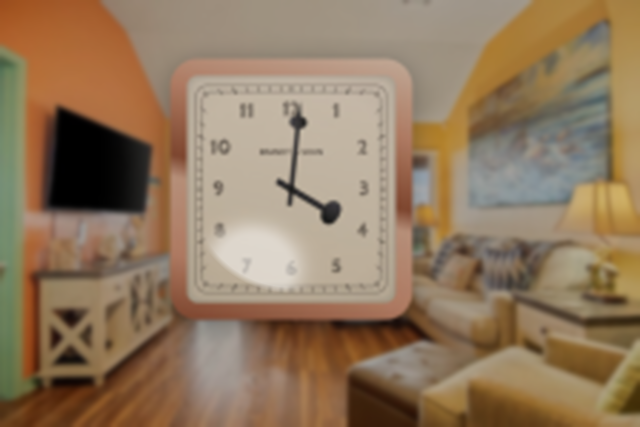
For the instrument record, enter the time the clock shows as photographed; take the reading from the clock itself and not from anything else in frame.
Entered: 4:01
